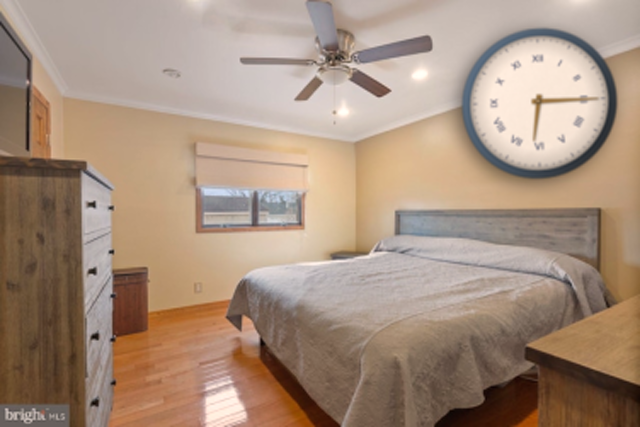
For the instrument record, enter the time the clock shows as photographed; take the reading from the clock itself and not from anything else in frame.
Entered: 6:15
